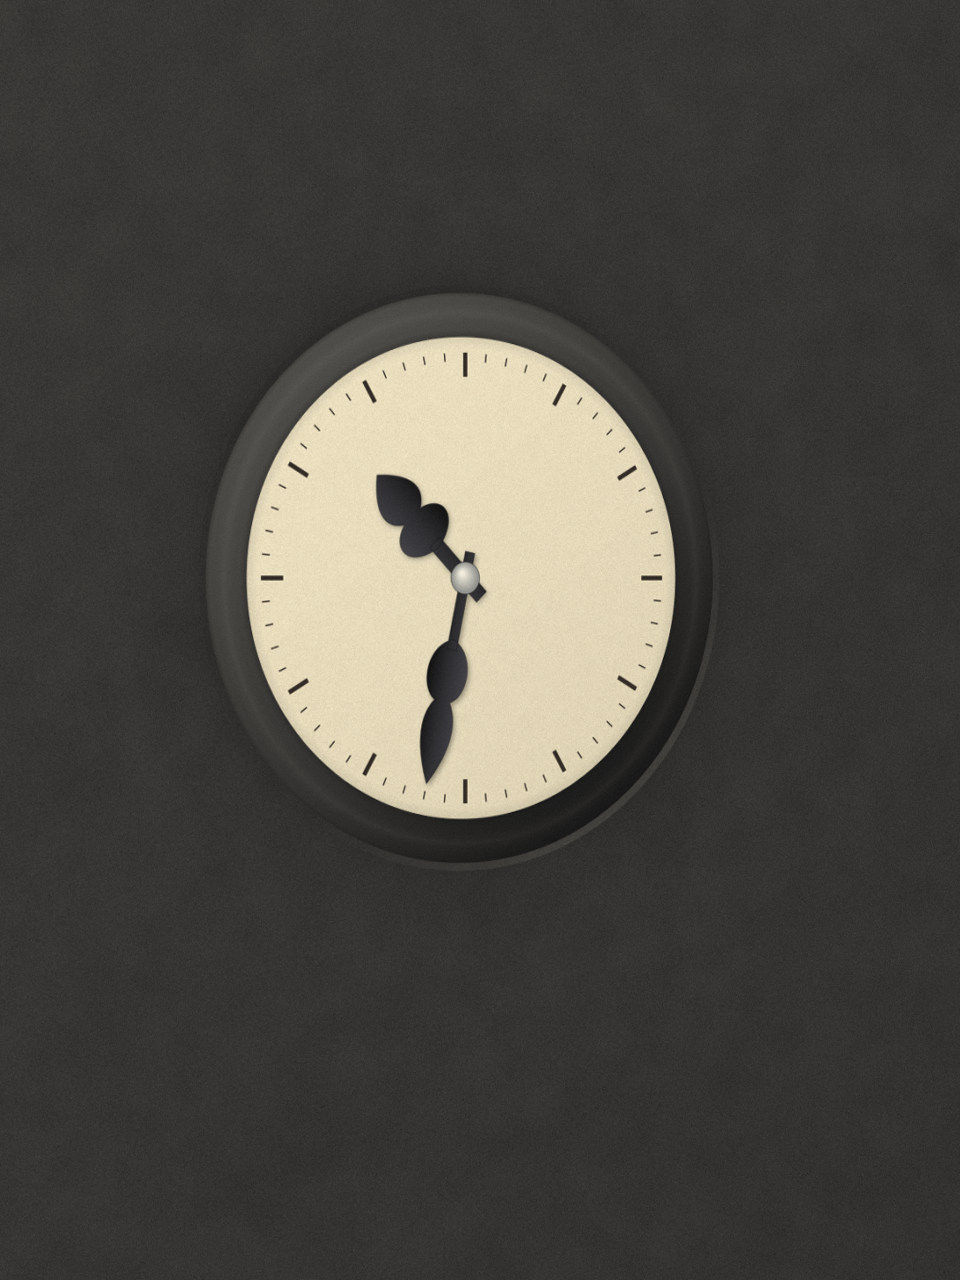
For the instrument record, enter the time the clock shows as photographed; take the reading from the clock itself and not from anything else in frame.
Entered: 10:32
